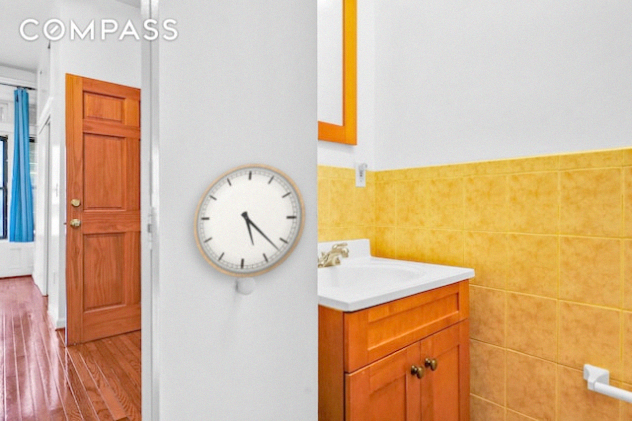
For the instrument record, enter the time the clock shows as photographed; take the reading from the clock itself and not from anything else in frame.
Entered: 5:22
